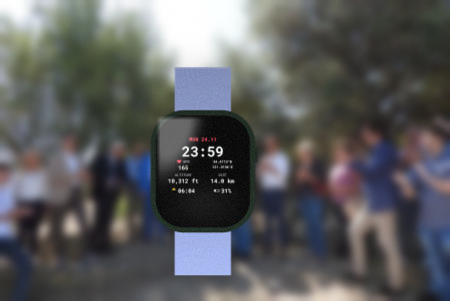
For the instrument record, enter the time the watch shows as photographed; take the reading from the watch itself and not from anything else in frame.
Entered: 23:59
